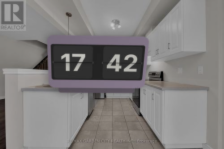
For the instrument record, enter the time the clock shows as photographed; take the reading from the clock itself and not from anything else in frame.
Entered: 17:42
